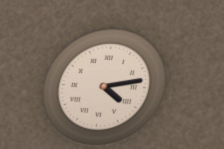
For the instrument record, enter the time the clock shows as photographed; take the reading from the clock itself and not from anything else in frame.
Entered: 4:13
